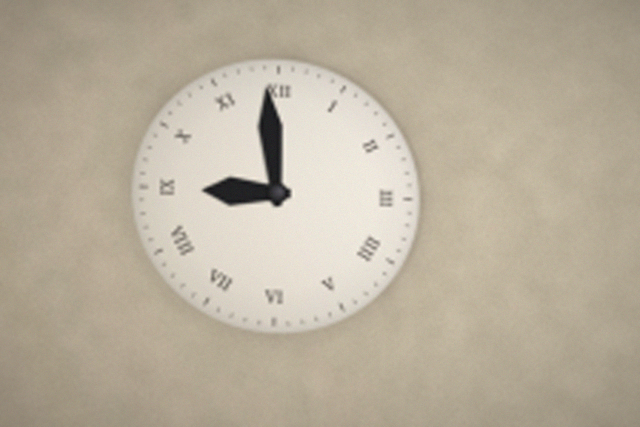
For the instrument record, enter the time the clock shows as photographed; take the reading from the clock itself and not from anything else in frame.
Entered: 8:59
